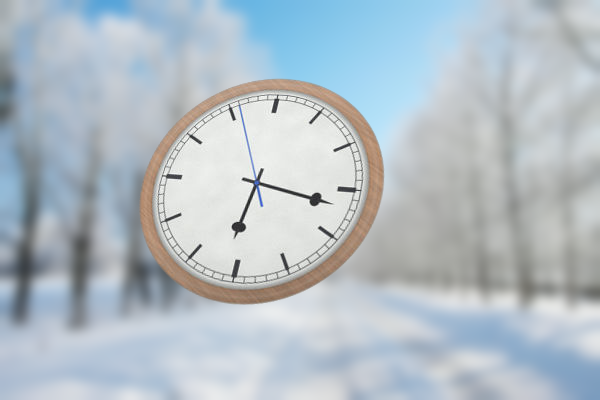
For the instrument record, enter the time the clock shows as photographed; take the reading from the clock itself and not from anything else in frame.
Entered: 6:16:56
